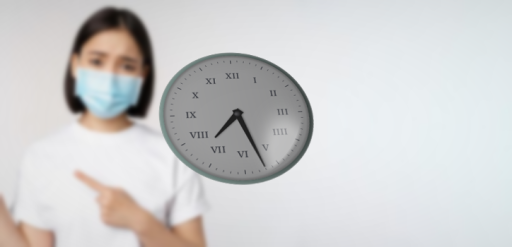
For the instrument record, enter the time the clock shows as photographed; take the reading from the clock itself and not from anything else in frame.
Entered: 7:27
